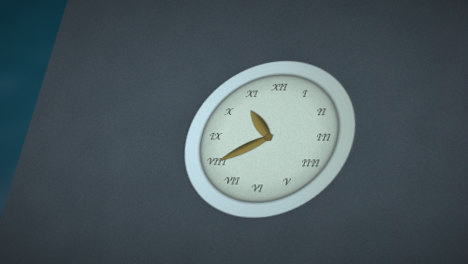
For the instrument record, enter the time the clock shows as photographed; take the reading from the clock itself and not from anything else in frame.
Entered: 10:40
